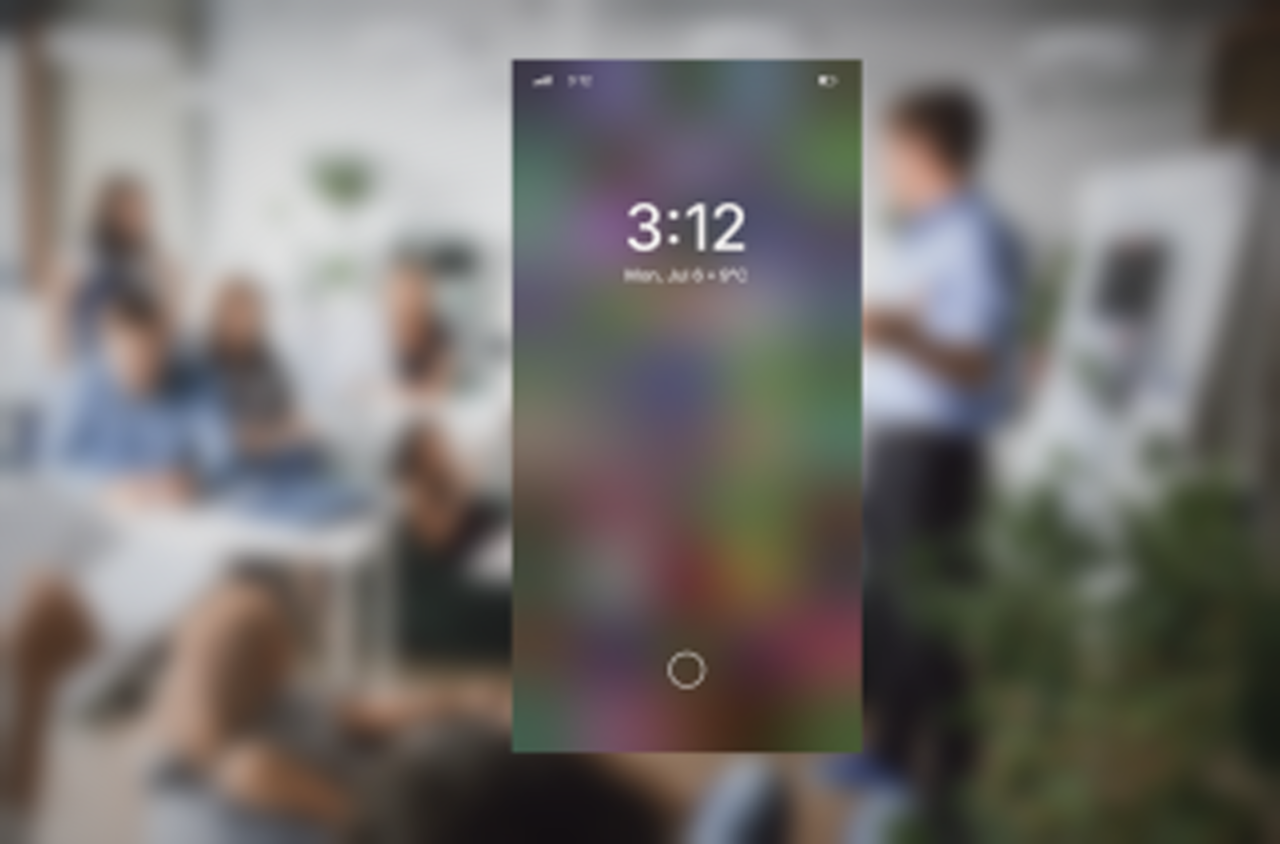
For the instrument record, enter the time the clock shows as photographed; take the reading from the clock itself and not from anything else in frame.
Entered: 3:12
